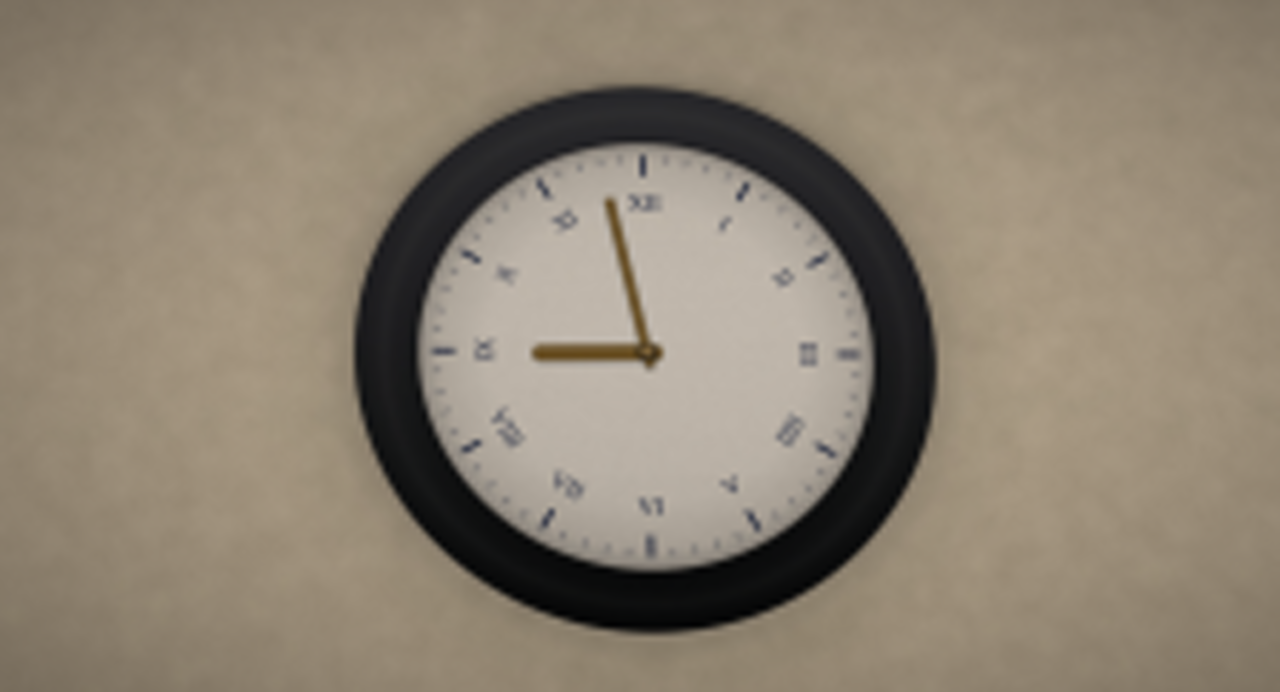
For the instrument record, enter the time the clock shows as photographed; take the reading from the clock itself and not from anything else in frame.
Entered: 8:58
